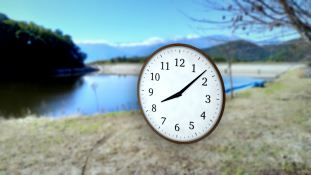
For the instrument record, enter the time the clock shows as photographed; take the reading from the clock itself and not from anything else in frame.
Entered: 8:08
